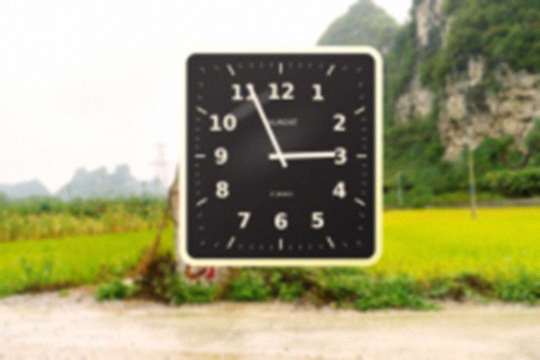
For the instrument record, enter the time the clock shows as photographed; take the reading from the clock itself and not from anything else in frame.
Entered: 2:56
